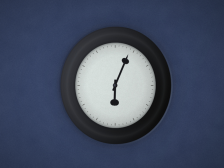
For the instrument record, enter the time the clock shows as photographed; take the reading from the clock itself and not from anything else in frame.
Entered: 6:04
